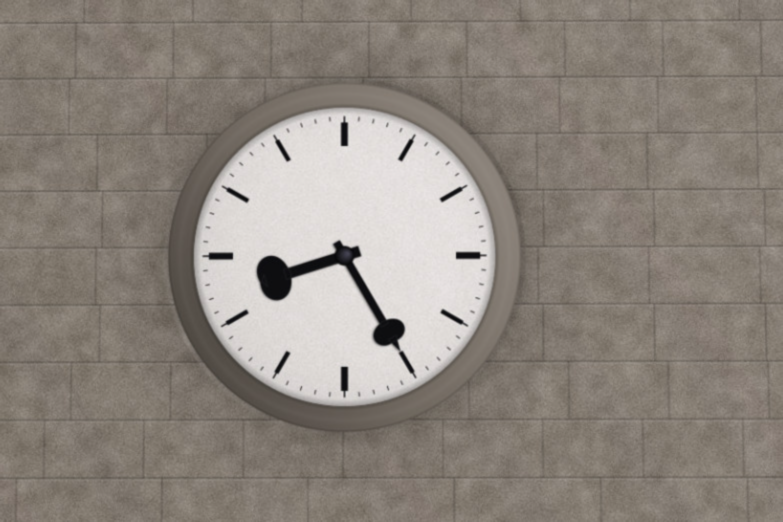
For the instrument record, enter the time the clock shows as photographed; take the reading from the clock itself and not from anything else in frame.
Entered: 8:25
